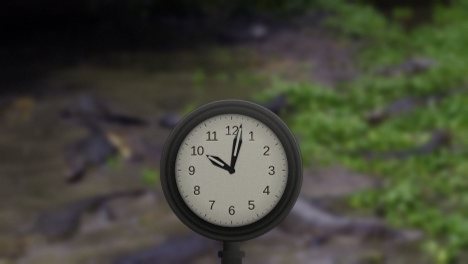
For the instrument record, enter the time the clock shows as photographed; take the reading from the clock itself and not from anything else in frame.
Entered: 10:02
